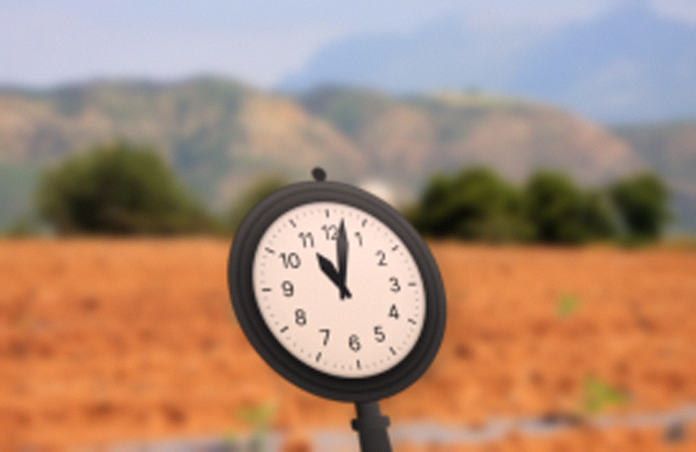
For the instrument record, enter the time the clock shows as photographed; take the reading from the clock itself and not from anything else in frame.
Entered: 11:02
